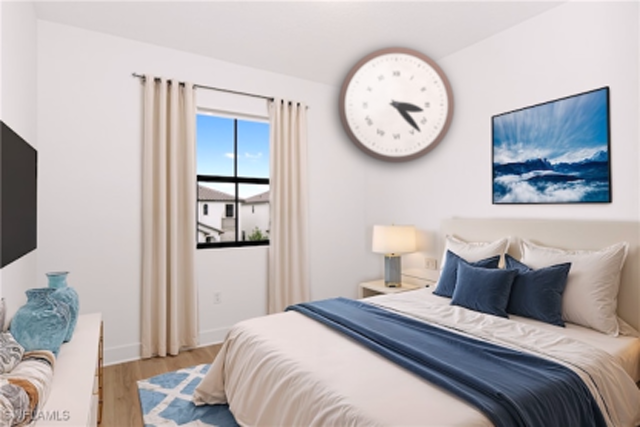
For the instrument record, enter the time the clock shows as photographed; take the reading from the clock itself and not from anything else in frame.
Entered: 3:23
